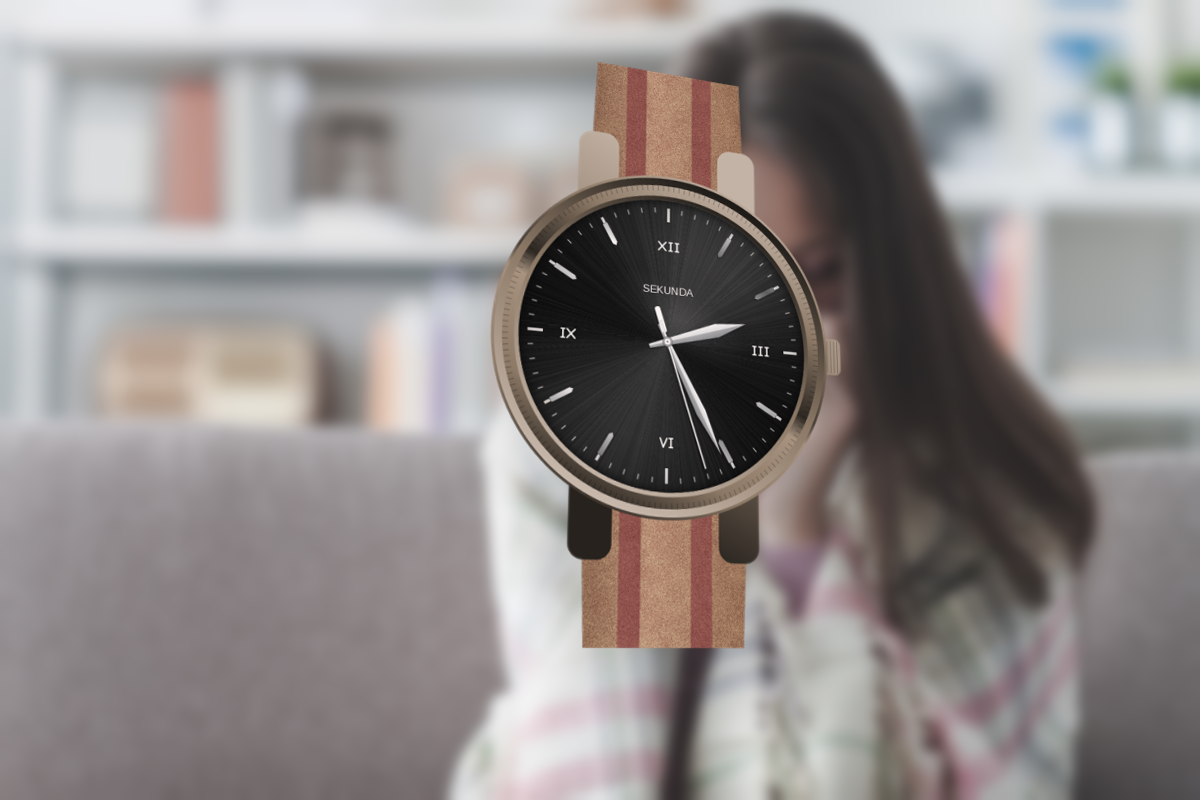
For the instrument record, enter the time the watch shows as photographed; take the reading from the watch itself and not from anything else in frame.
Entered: 2:25:27
